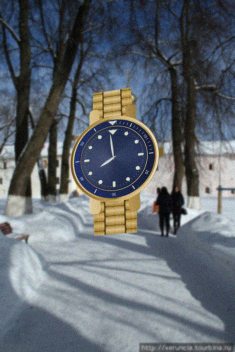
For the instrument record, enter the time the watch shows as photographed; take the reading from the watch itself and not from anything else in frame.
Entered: 7:59
